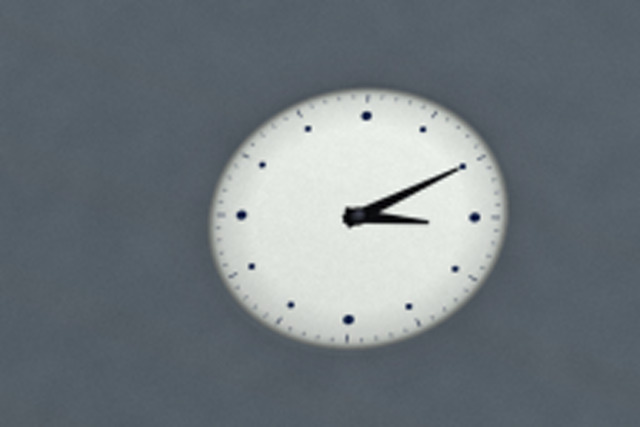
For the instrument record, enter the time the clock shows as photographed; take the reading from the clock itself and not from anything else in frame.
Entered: 3:10
